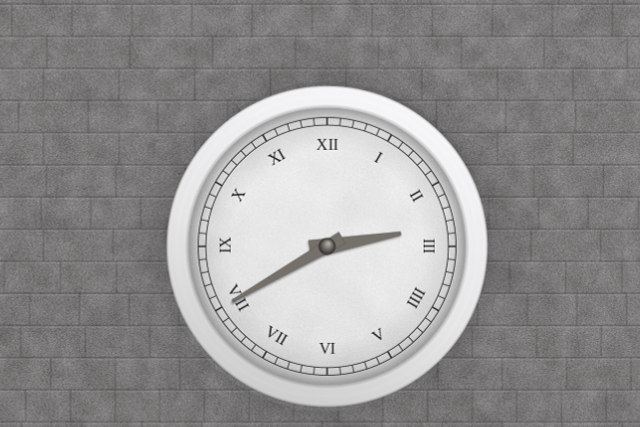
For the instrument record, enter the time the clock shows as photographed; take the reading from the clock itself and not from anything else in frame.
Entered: 2:40
